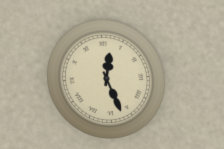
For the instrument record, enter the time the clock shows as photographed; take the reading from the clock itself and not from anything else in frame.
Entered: 12:27
